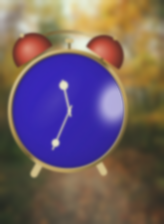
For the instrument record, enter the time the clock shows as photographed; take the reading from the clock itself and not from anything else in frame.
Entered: 11:34
